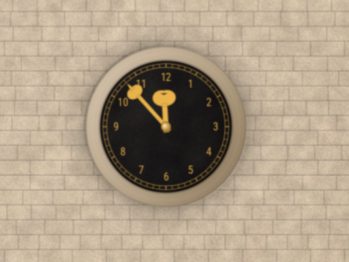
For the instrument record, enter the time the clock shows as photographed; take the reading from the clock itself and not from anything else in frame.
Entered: 11:53
